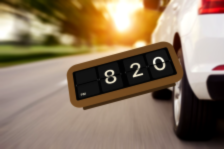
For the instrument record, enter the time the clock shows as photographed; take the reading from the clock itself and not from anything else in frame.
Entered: 8:20
